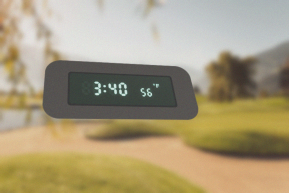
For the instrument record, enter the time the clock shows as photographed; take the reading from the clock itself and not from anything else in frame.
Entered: 3:40
